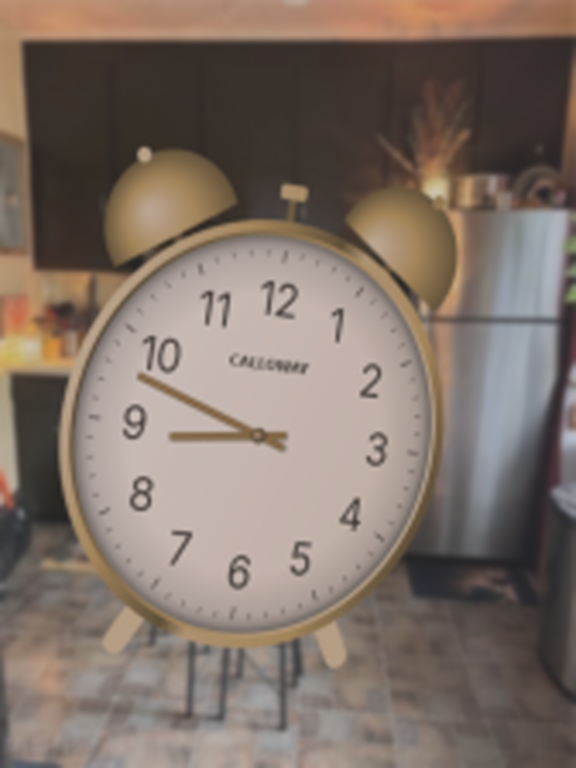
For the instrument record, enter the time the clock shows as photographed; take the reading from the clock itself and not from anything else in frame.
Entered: 8:48
